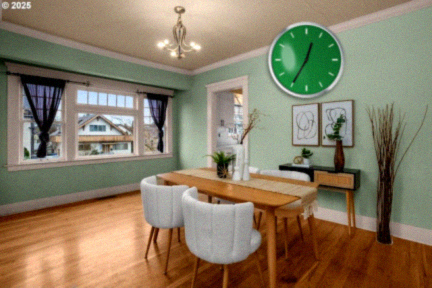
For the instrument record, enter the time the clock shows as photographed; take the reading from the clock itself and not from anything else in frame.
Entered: 12:35
